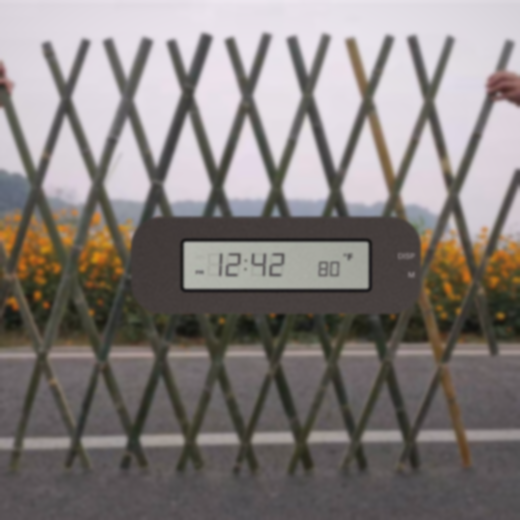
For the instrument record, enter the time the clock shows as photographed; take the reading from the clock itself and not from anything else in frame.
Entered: 12:42
